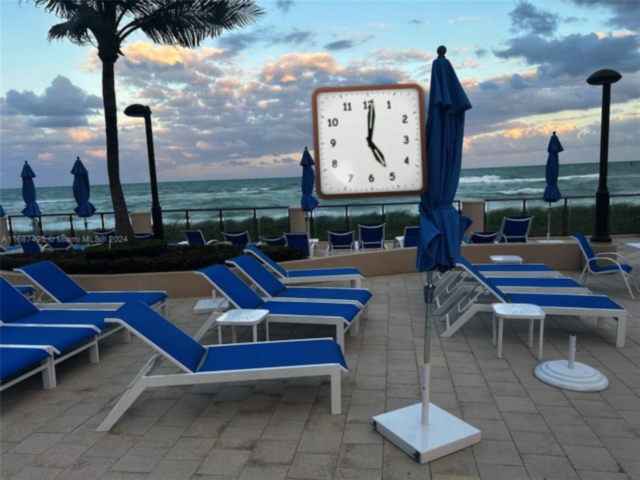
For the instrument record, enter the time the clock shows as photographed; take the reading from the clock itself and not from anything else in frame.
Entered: 5:01
